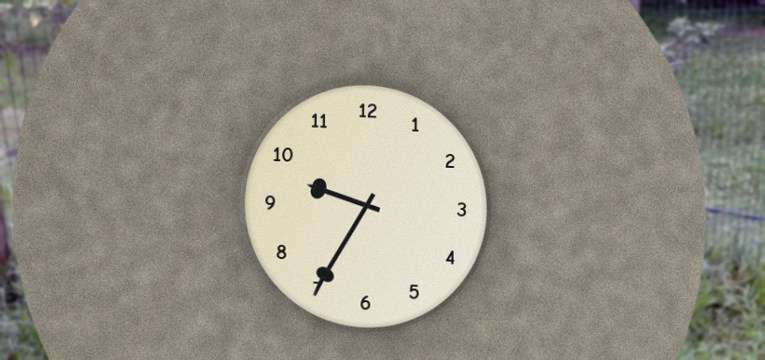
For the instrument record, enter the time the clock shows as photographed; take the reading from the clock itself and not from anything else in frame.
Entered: 9:35
